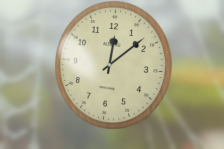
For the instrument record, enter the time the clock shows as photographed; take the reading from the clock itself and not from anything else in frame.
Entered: 12:08
